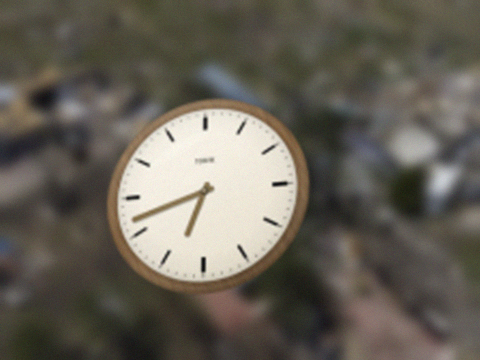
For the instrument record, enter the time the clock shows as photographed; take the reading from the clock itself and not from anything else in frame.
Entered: 6:42
